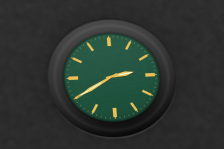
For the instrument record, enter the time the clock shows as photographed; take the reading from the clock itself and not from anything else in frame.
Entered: 2:40
